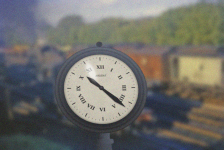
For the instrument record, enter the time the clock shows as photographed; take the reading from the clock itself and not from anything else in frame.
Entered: 10:22
